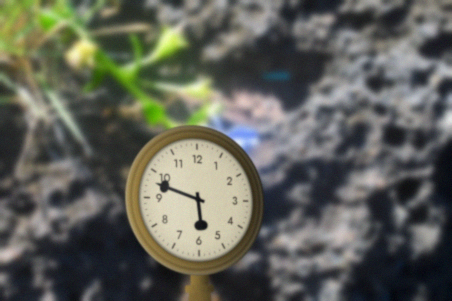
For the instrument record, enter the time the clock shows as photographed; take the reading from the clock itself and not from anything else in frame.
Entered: 5:48
